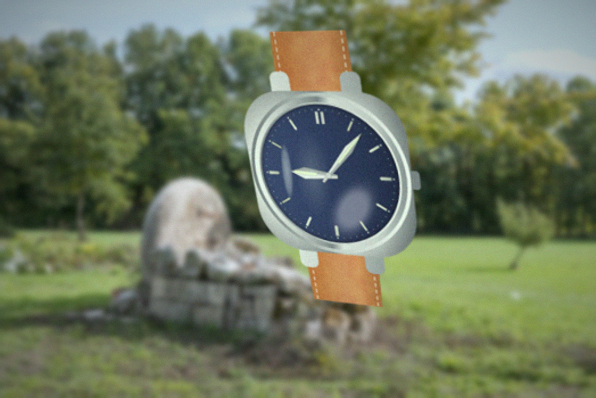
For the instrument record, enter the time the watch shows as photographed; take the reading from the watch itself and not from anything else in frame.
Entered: 9:07
